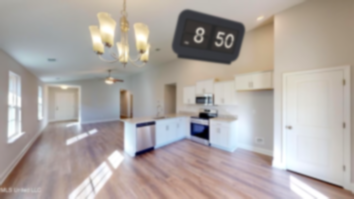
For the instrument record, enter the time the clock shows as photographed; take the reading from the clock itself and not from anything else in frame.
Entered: 8:50
